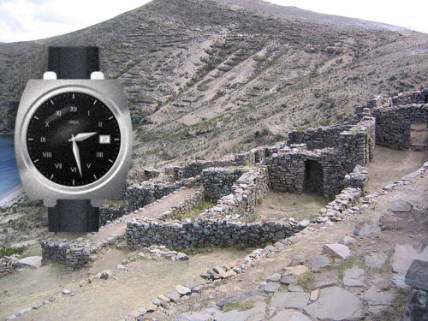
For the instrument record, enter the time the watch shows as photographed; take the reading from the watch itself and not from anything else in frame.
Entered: 2:28
